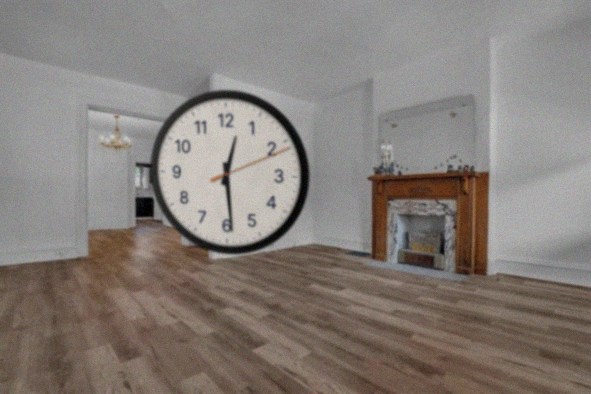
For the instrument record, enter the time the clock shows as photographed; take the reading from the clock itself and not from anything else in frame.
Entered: 12:29:11
